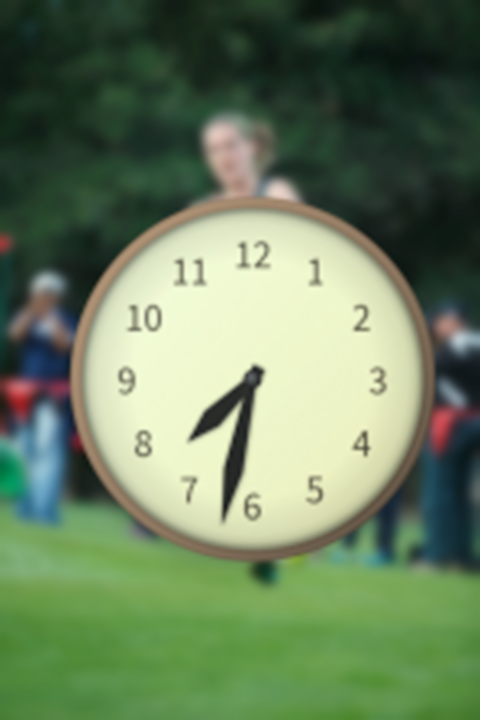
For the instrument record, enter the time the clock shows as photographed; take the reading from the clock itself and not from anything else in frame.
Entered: 7:32
